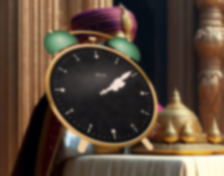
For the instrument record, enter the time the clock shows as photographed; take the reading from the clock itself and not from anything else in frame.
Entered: 2:09
